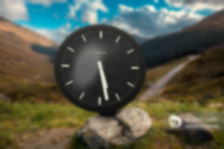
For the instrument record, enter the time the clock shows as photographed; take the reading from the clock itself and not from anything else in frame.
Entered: 5:28
